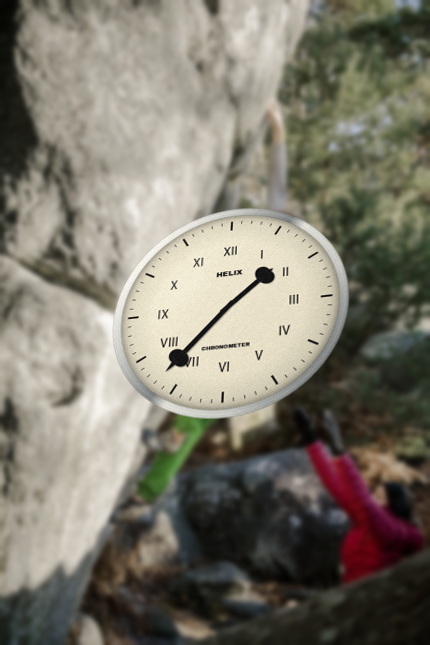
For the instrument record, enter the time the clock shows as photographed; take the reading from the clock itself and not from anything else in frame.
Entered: 1:37
